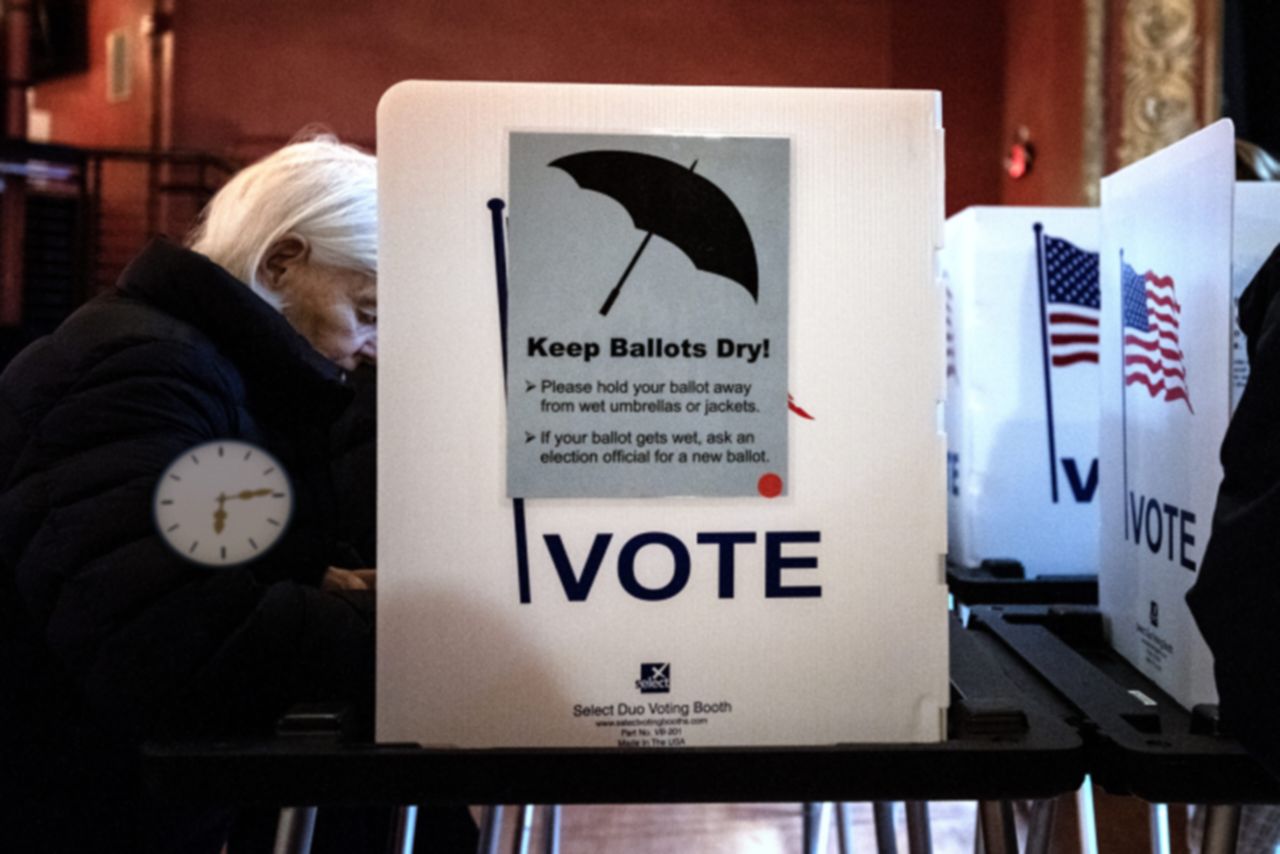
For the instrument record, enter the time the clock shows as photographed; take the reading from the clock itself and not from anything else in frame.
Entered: 6:14
